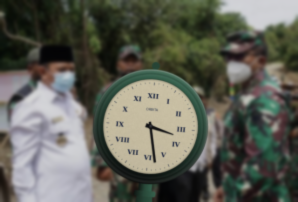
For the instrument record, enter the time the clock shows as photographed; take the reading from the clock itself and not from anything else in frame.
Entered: 3:28
